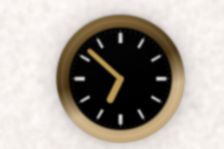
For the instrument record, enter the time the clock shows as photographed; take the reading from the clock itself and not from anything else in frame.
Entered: 6:52
